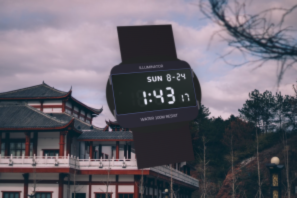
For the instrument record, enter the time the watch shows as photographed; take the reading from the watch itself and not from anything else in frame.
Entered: 1:43
